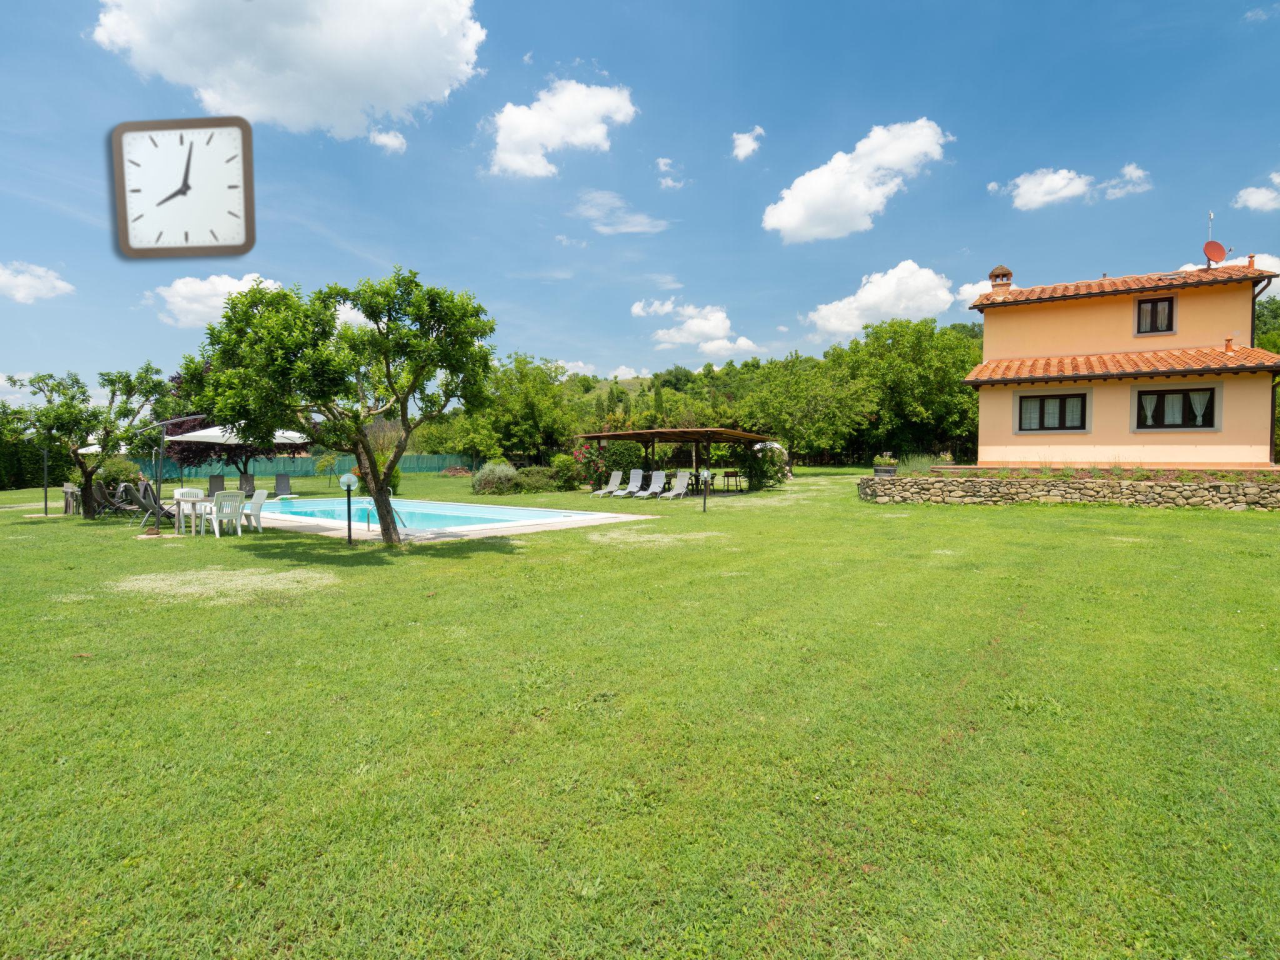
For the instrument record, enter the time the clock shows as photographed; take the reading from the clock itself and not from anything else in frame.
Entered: 8:02
